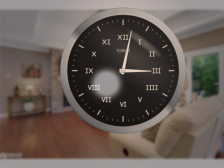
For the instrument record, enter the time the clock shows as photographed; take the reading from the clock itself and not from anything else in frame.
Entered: 3:02
